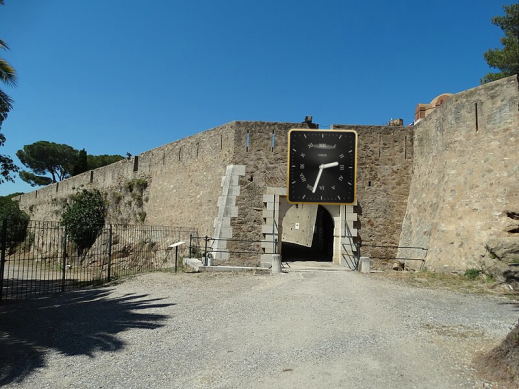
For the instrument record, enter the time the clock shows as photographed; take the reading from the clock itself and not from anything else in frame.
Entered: 2:33
